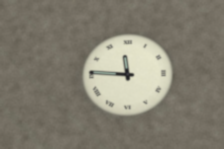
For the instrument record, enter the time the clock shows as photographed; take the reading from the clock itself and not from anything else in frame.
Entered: 11:46
